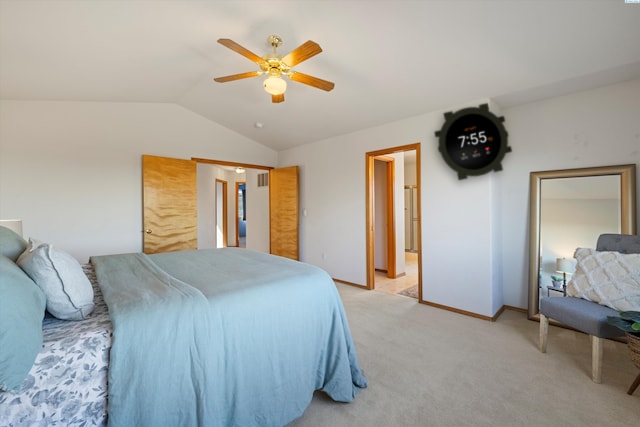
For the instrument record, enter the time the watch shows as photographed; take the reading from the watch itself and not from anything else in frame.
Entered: 7:55
